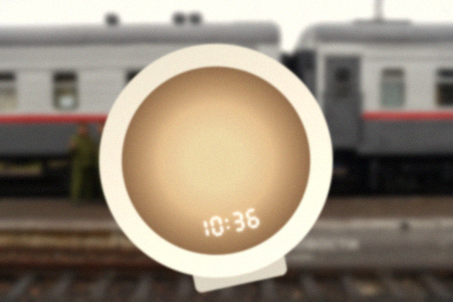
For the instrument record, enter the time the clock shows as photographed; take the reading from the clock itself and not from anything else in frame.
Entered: 10:36
